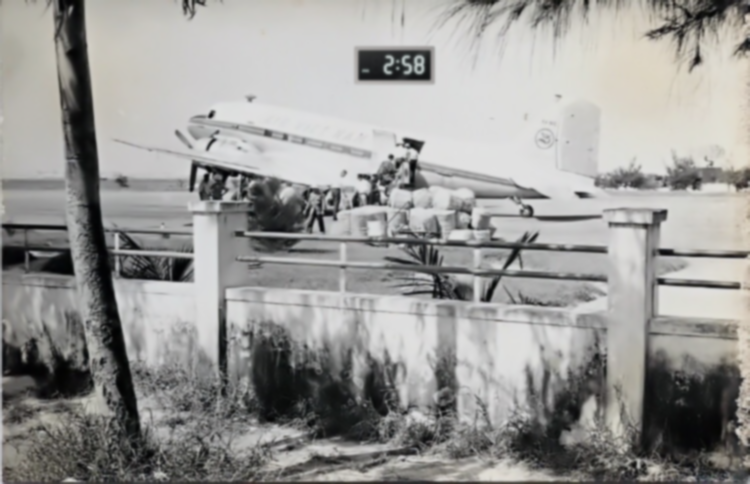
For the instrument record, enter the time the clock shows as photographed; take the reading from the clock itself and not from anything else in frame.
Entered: 2:58
